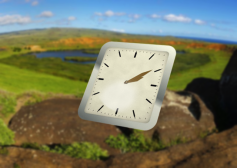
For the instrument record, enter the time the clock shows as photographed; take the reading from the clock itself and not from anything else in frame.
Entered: 2:09
